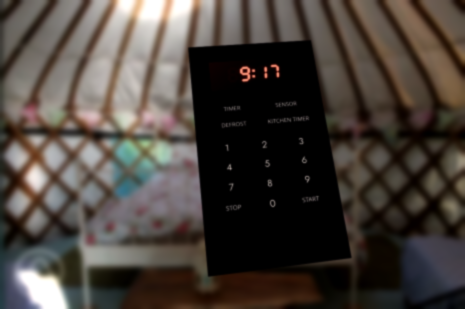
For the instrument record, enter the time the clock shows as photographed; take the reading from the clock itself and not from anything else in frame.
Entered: 9:17
